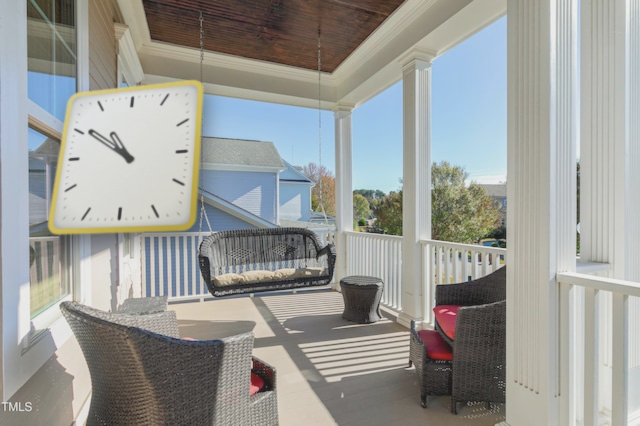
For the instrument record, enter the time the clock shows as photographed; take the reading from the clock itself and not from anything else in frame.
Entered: 10:51
